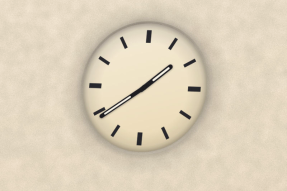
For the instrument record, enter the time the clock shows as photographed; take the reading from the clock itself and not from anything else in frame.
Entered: 1:39
